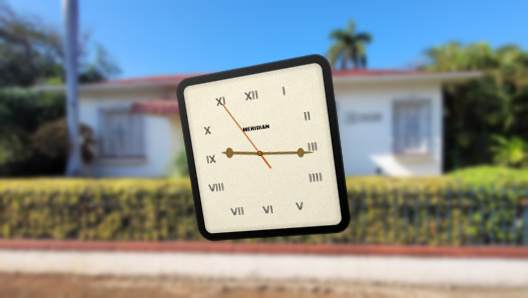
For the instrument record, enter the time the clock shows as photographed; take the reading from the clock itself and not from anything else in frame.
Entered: 9:15:55
